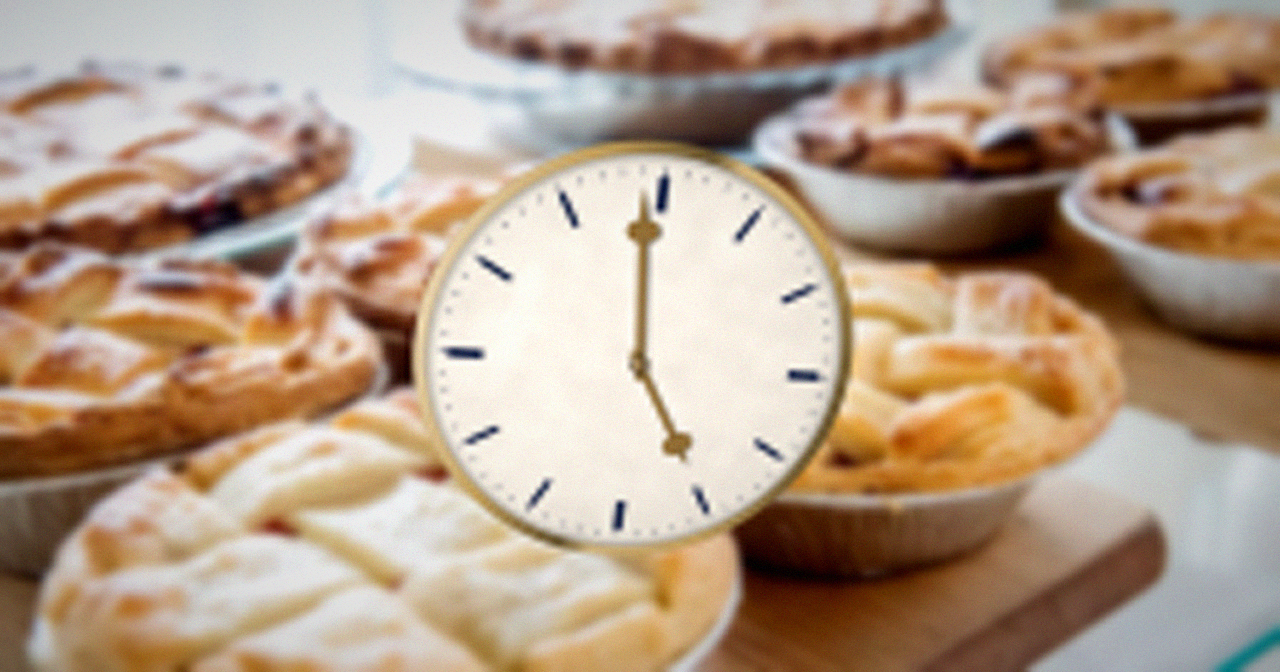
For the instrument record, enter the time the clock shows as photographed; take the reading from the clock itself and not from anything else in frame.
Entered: 4:59
